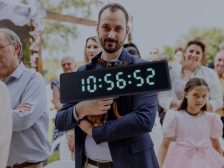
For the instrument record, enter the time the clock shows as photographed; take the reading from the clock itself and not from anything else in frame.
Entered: 10:56:52
